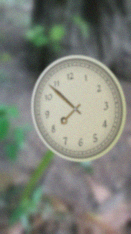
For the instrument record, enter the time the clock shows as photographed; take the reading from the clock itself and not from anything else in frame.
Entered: 7:53
